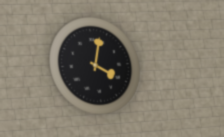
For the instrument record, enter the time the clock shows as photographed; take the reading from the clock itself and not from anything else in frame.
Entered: 4:03
